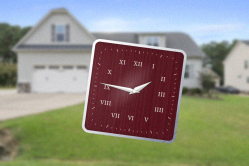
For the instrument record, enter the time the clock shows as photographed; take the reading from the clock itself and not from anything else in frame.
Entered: 1:46
